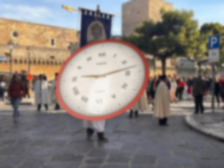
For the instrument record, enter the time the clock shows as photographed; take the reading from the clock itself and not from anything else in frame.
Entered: 9:13
